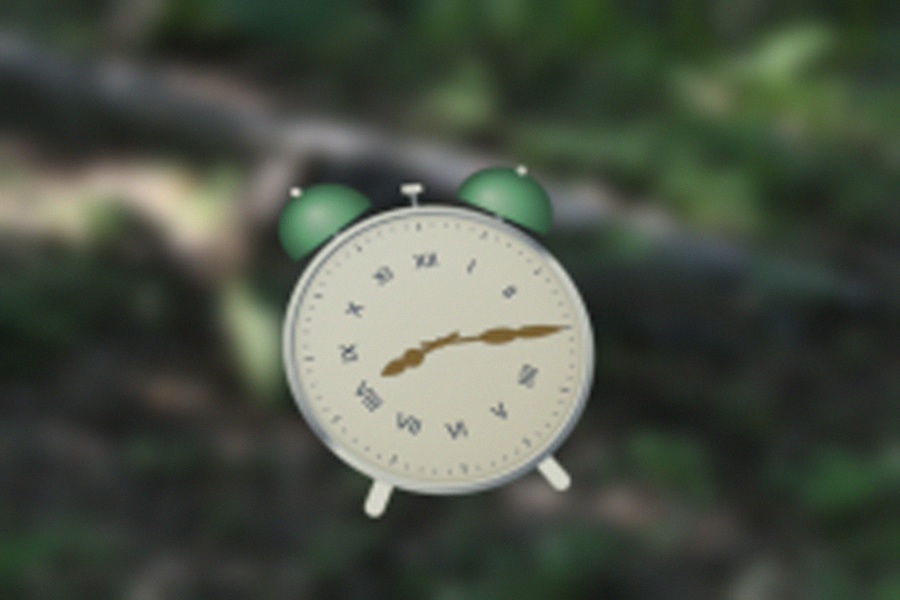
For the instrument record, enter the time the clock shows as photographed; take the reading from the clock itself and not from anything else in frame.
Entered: 8:15
